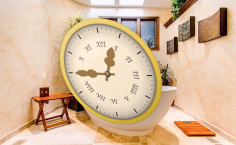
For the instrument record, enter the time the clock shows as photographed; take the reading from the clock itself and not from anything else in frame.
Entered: 12:45
